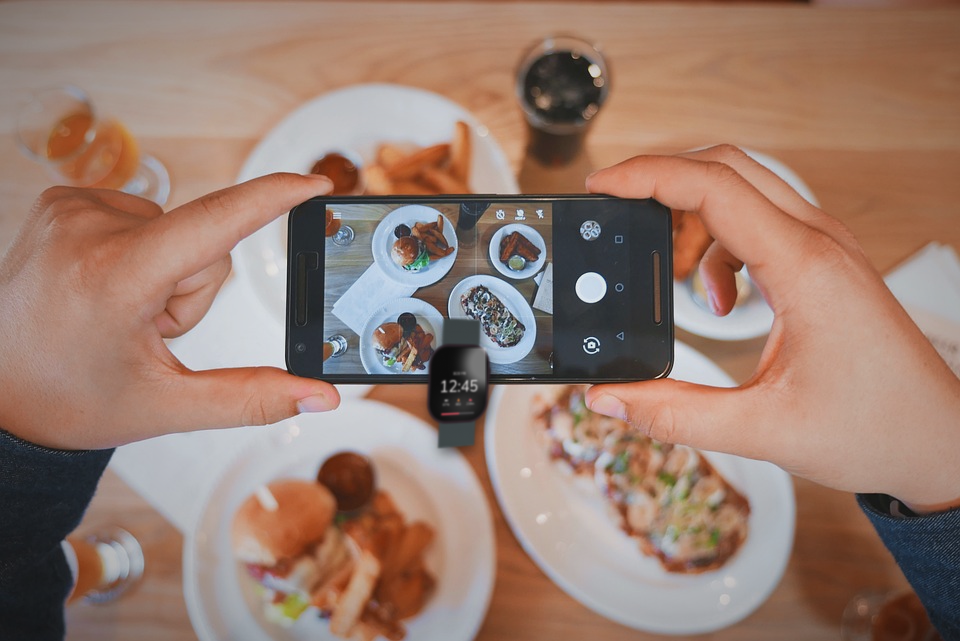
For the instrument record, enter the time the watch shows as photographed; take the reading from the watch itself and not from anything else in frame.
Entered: 12:45
